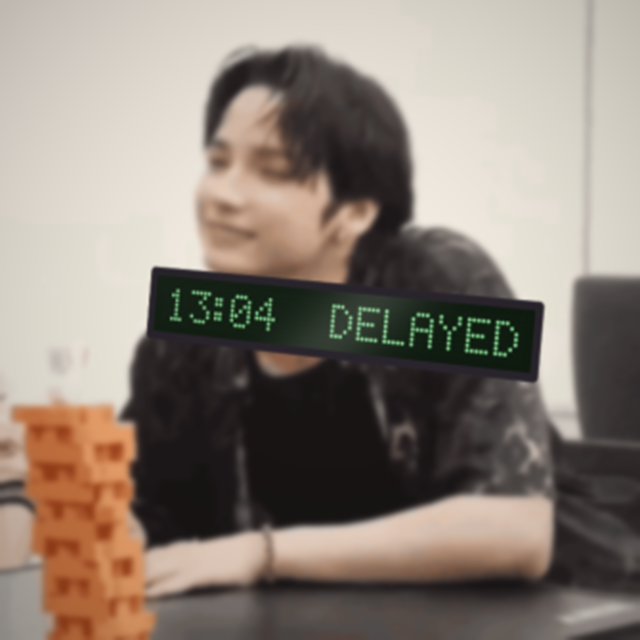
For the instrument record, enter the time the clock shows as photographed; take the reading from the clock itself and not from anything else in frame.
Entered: 13:04
